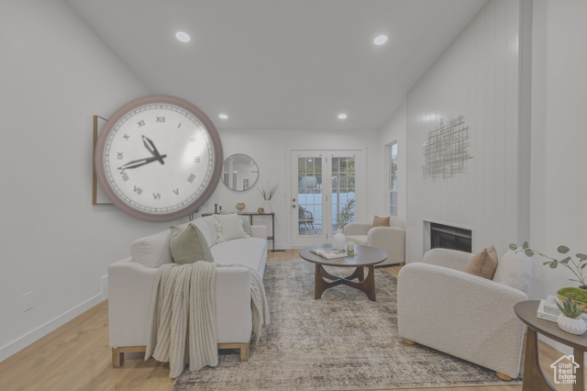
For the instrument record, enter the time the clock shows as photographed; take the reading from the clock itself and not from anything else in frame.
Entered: 10:42
